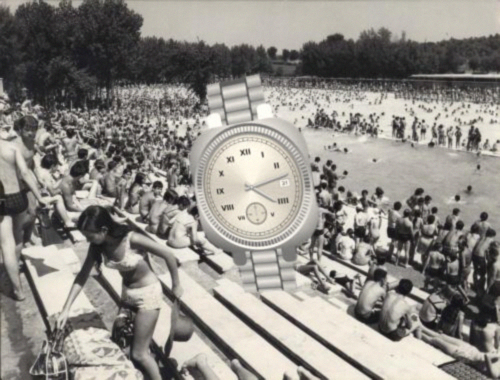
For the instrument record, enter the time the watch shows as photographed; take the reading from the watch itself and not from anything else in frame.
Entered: 4:13
